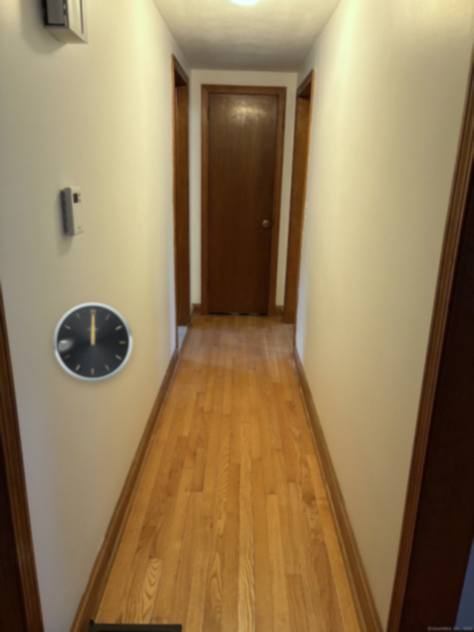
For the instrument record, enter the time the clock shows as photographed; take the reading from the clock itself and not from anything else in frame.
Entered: 12:00
